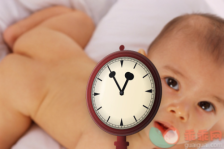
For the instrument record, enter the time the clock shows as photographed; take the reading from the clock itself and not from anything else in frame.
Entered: 12:55
